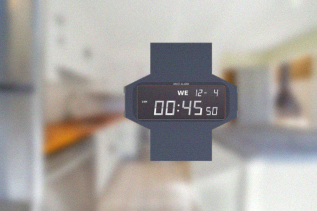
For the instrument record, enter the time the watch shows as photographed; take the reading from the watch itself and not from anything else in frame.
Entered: 0:45:50
